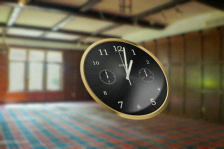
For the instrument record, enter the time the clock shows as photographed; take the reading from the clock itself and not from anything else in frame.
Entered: 1:02
